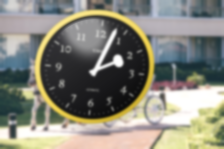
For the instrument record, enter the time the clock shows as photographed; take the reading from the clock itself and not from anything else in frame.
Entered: 2:03
